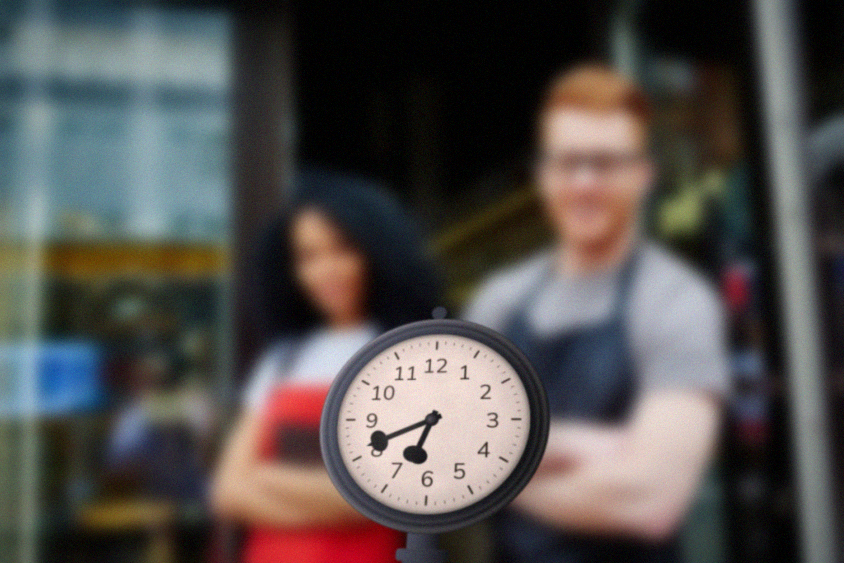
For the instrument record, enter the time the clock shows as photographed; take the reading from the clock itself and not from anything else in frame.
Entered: 6:41
